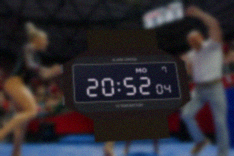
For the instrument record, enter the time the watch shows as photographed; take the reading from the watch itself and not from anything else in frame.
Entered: 20:52:04
